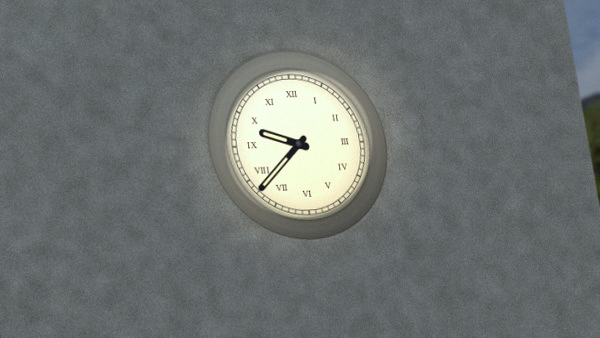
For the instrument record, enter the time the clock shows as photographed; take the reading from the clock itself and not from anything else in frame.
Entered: 9:38
